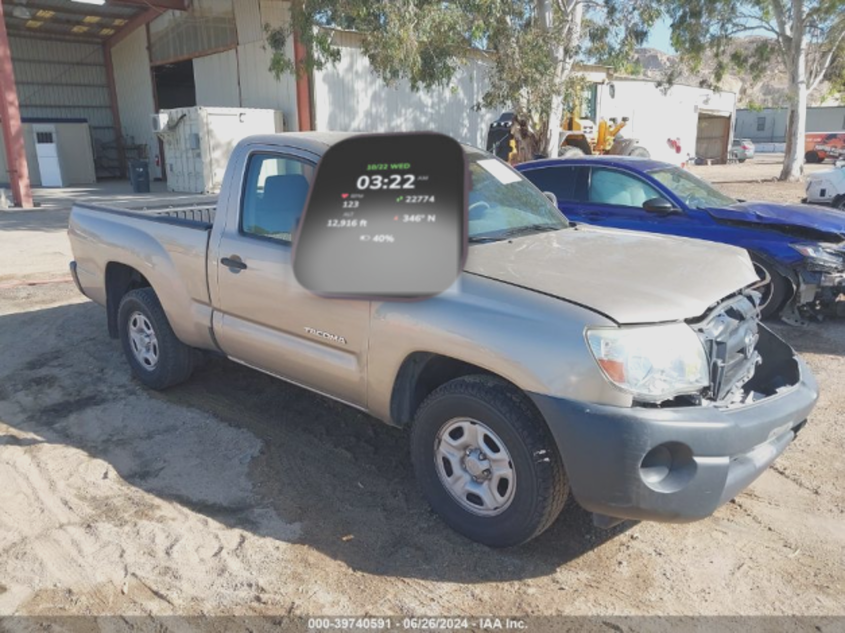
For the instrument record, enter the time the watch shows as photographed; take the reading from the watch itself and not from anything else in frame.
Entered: 3:22
